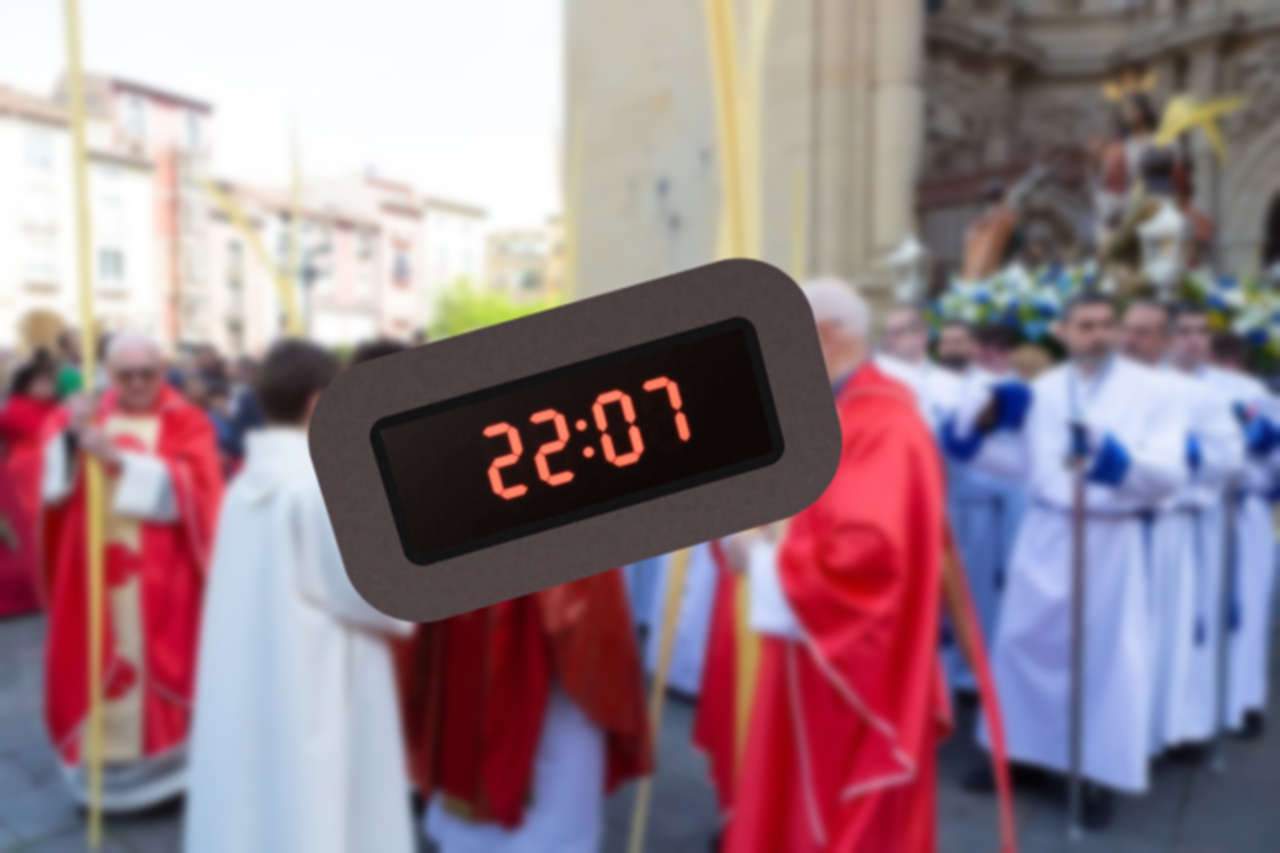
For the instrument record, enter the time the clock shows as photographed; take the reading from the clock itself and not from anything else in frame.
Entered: 22:07
